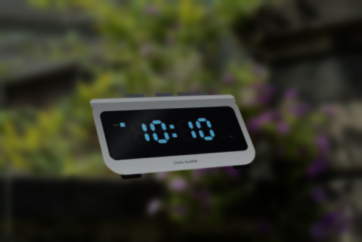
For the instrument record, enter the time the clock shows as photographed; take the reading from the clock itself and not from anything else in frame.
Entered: 10:10
